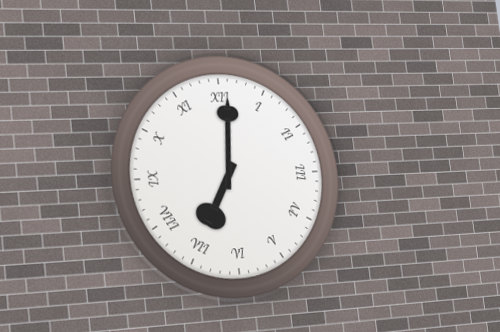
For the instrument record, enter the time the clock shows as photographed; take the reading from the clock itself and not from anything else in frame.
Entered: 7:01
